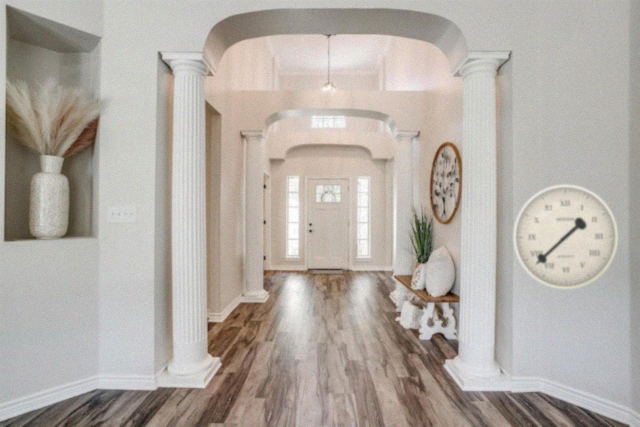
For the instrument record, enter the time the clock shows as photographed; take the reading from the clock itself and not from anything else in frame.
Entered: 1:38
